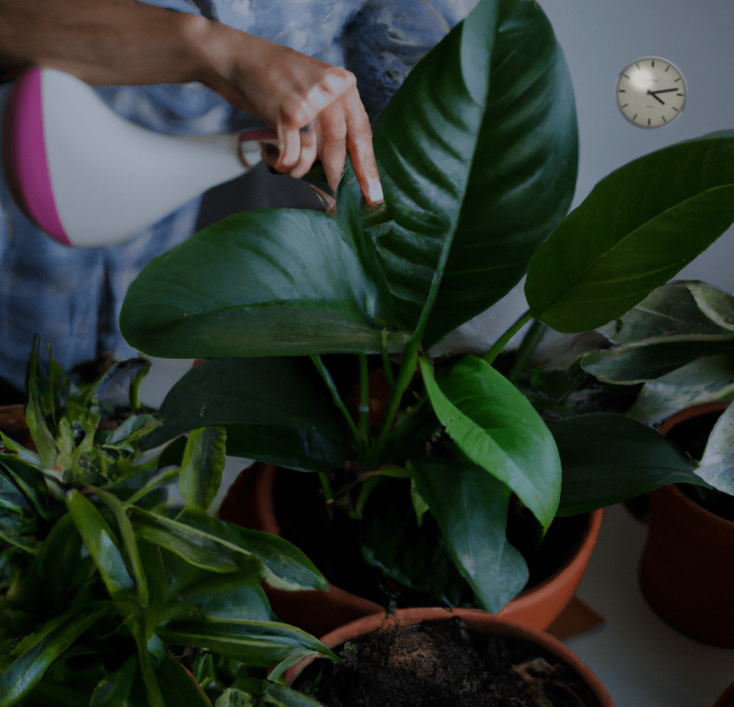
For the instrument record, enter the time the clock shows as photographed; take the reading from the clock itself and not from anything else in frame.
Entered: 4:13
